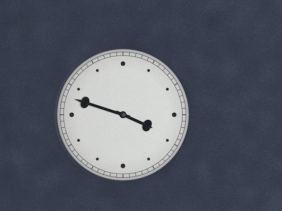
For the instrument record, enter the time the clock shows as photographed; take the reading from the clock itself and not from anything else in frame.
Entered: 3:48
